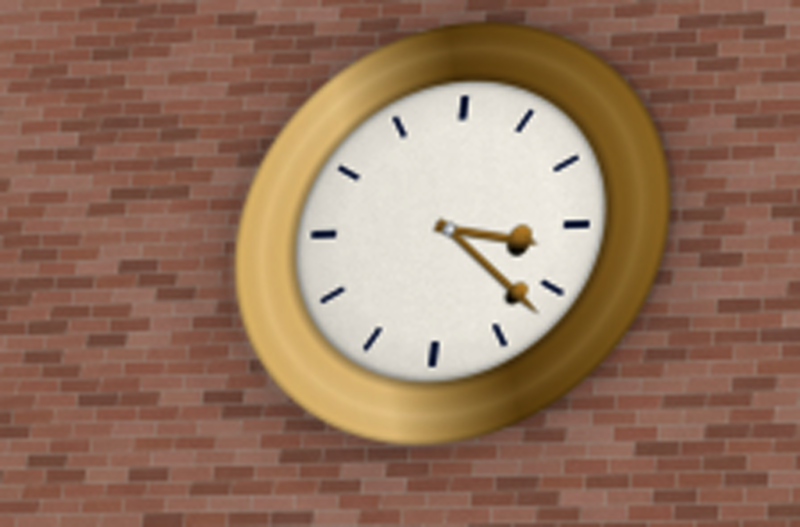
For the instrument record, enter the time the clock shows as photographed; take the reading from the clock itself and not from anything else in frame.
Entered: 3:22
